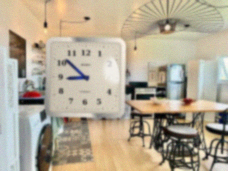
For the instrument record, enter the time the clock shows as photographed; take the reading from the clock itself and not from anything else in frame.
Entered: 8:52
